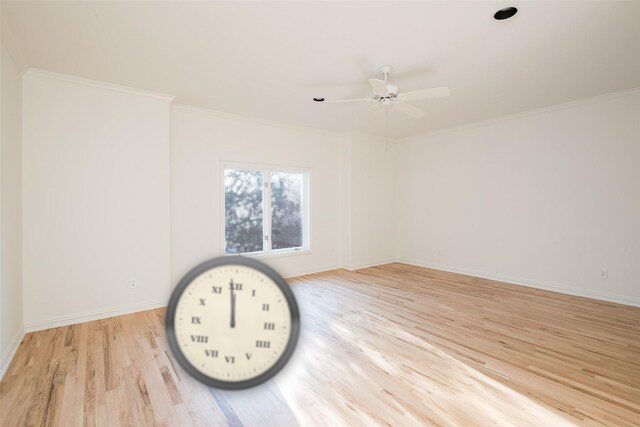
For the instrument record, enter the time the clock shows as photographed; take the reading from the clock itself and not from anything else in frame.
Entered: 11:59
